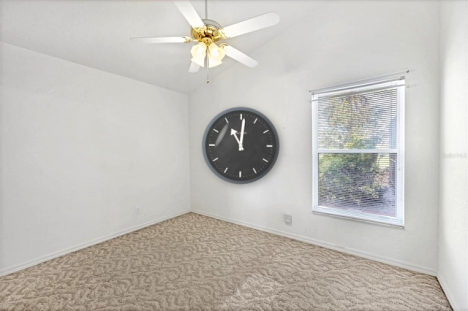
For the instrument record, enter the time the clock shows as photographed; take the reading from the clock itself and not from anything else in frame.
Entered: 11:01
